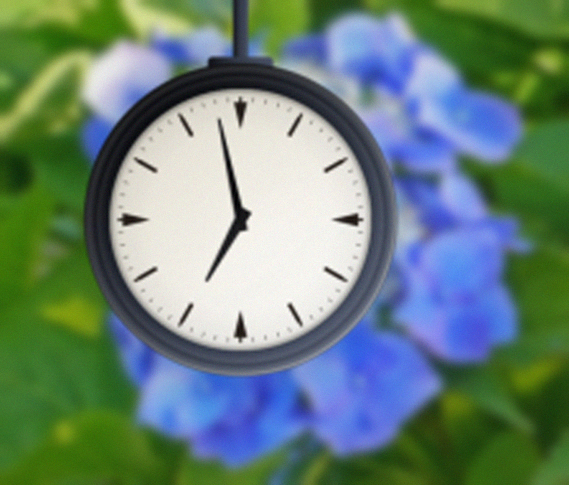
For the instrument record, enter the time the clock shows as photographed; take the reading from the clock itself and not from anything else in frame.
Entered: 6:58
